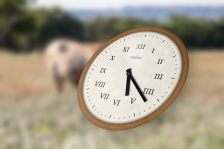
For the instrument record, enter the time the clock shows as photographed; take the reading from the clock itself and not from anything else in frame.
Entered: 5:22
